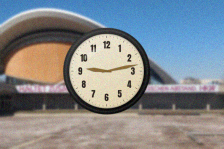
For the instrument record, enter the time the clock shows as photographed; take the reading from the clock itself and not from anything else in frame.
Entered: 9:13
